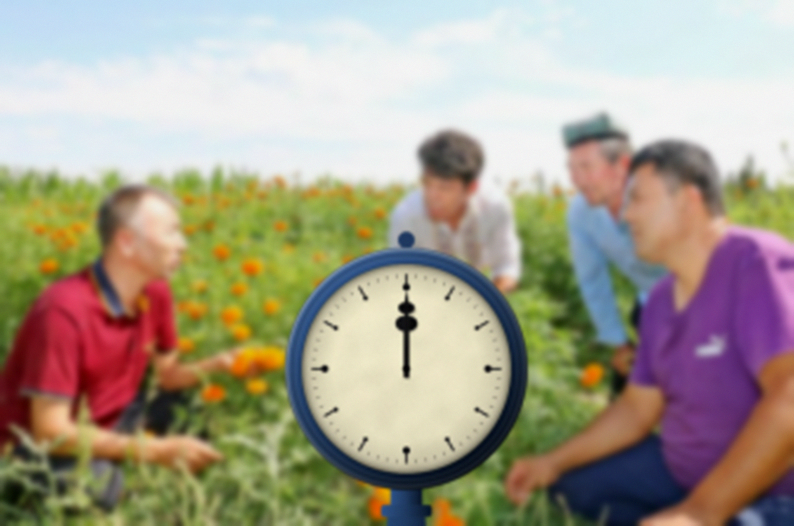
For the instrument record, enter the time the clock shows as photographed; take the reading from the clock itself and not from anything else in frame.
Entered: 12:00
